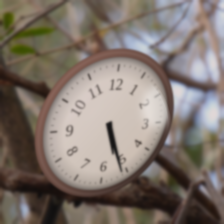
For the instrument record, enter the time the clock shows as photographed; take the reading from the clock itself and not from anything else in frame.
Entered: 5:26
